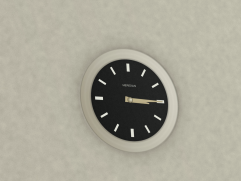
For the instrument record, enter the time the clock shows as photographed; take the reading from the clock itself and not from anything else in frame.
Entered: 3:15
